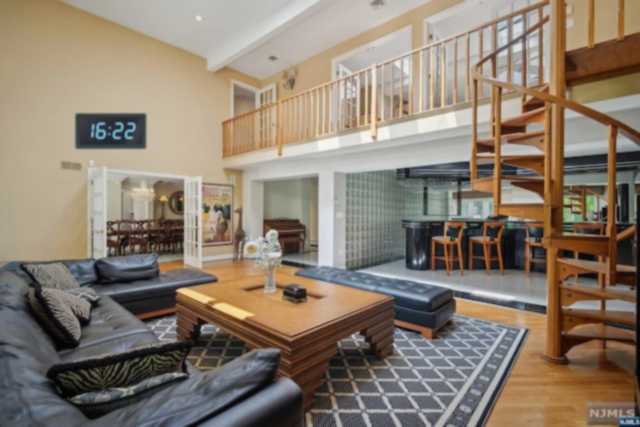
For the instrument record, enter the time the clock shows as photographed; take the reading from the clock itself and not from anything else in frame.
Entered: 16:22
